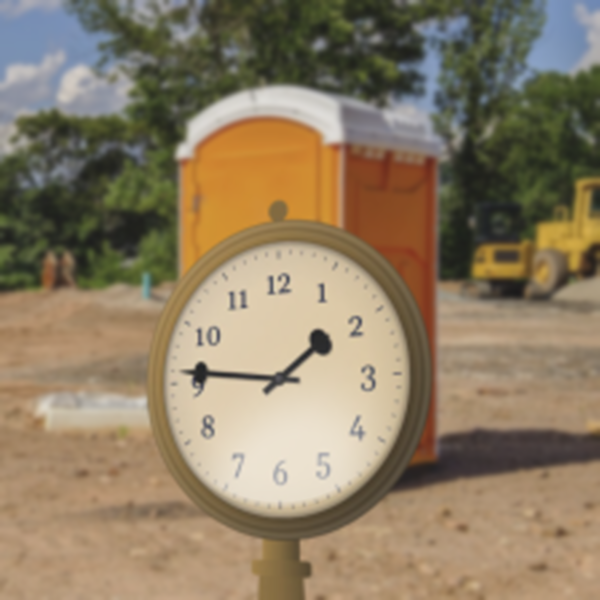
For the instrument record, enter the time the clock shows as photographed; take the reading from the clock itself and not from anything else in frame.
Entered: 1:46
